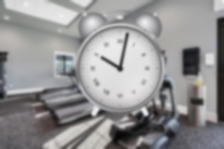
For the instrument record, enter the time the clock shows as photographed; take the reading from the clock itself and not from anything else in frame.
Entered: 10:02
